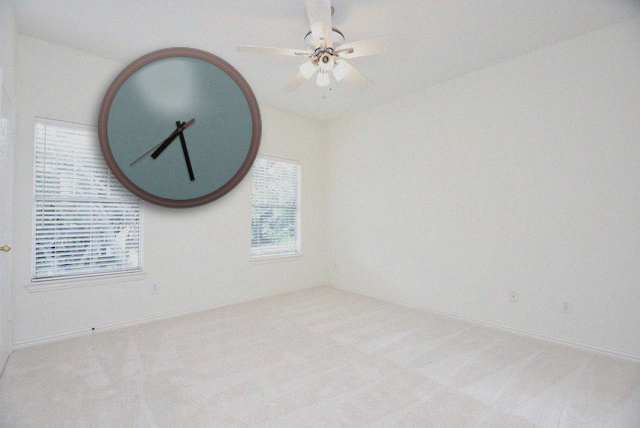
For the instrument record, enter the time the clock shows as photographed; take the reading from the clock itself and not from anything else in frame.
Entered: 7:27:39
